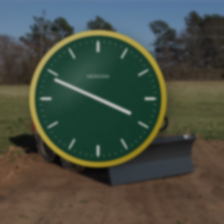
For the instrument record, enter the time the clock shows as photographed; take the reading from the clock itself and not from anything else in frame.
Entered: 3:49
